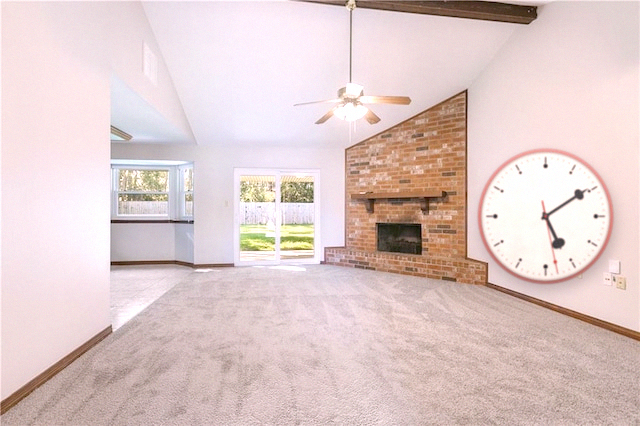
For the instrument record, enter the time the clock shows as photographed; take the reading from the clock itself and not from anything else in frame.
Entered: 5:09:28
